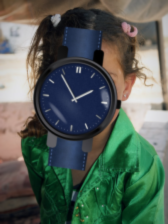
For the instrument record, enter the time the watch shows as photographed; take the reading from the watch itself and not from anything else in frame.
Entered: 1:54
